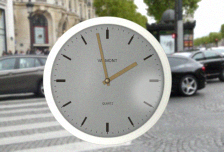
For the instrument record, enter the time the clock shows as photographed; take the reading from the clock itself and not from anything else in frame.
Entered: 1:58
